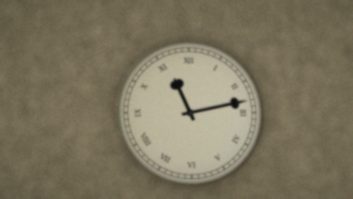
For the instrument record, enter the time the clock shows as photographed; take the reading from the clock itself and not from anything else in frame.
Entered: 11:13
